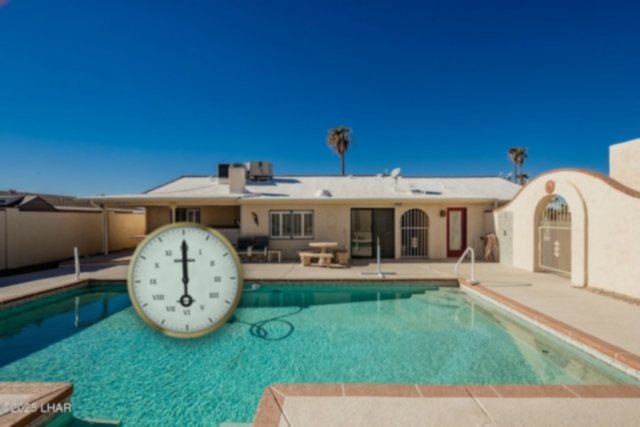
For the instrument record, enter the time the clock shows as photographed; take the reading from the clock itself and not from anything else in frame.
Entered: 6:00
